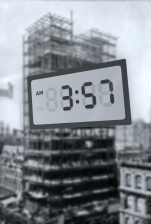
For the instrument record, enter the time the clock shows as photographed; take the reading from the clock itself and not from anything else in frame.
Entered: 3:57
